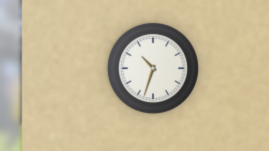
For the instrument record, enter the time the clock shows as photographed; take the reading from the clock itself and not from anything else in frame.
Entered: 10:33
